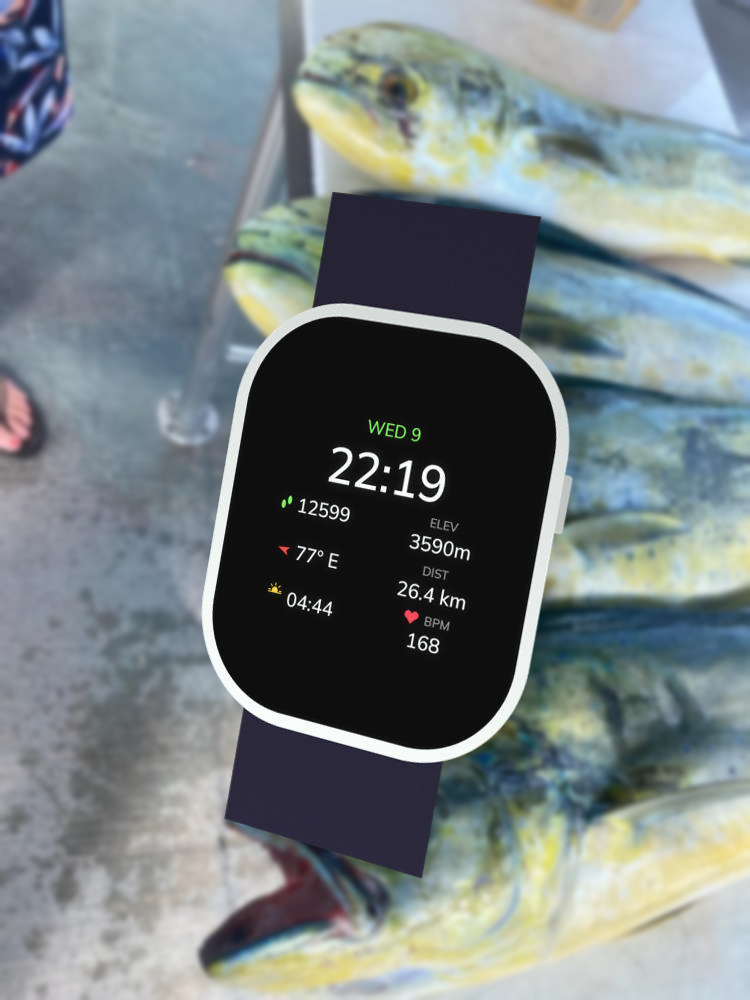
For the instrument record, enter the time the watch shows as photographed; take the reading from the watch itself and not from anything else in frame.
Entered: 22:19
